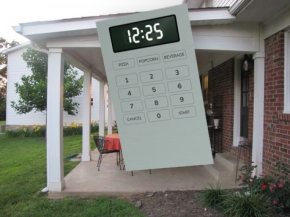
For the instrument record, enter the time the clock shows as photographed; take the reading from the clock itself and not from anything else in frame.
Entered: 12:25
